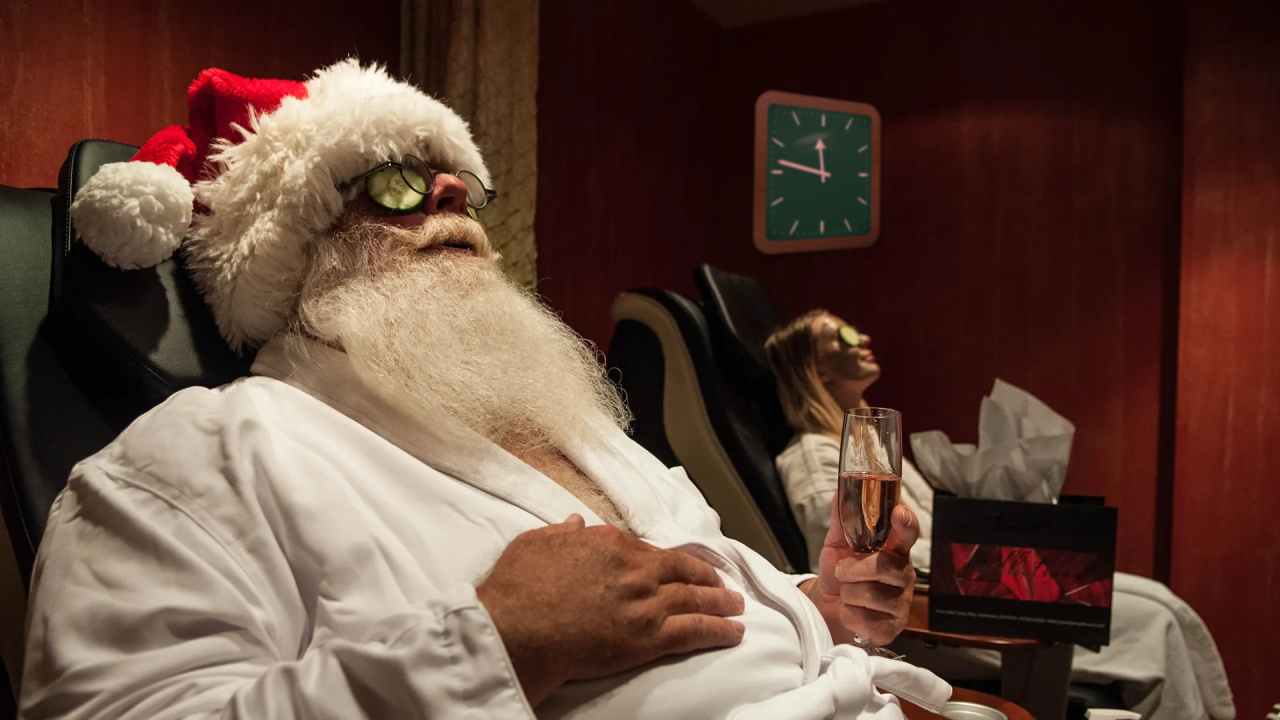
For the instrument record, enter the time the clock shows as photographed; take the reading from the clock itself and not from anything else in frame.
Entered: 11:47
